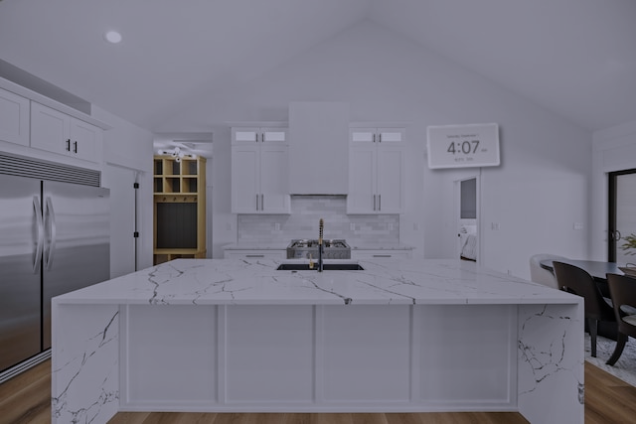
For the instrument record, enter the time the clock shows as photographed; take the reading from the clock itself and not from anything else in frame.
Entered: 4:07
